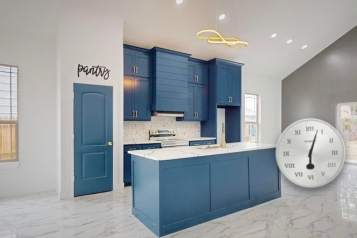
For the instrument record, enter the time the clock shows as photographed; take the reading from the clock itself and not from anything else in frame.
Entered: 6:03
